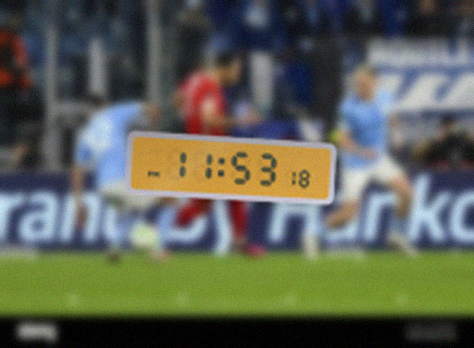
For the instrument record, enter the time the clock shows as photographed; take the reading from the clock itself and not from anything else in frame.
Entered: 11:53:18
